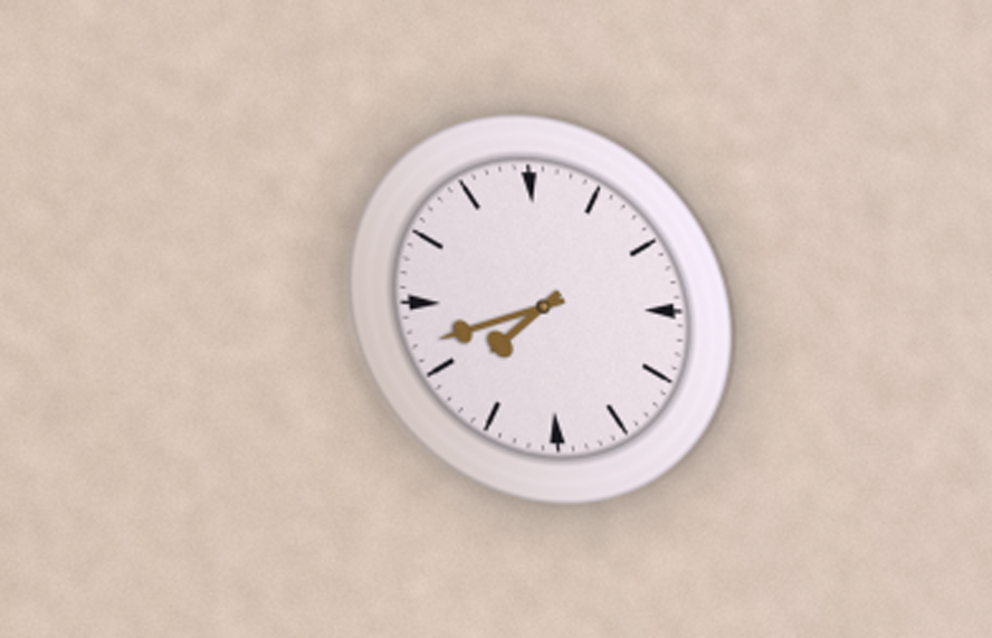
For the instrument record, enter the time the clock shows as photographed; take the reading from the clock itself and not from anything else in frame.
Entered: 7:42
